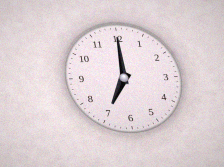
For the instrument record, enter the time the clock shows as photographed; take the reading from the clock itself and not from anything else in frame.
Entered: 7:00
